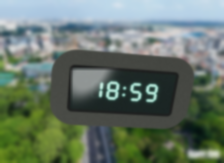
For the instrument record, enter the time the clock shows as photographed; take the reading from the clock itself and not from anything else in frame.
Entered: 18:59
